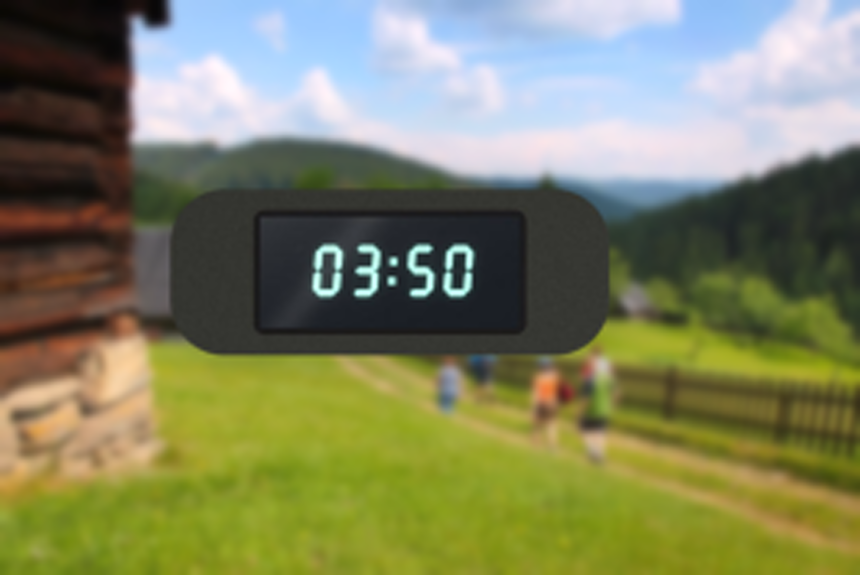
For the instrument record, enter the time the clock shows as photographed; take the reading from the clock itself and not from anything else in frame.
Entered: 3:50
